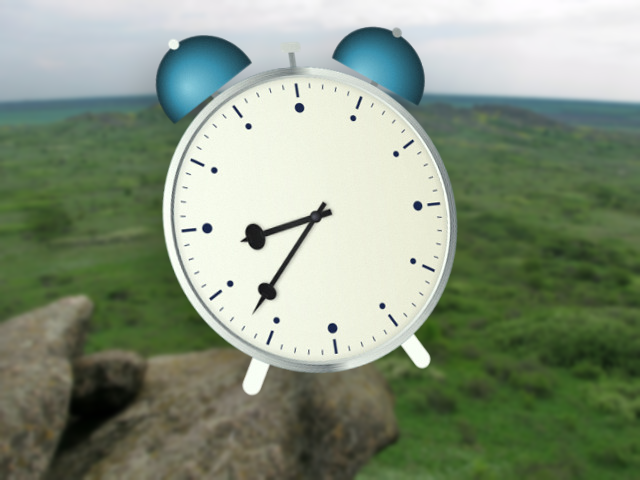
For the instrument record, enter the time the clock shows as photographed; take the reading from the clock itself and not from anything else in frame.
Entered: 8:37
